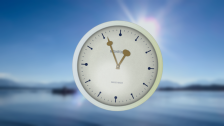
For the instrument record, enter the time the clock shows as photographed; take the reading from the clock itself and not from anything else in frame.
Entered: 12:56
